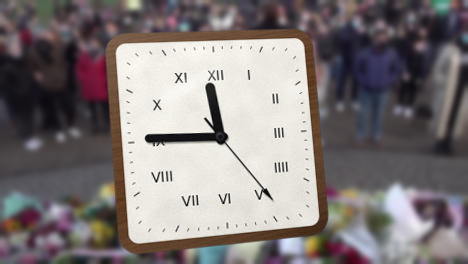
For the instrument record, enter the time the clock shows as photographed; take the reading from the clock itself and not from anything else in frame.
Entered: 11:45:24
